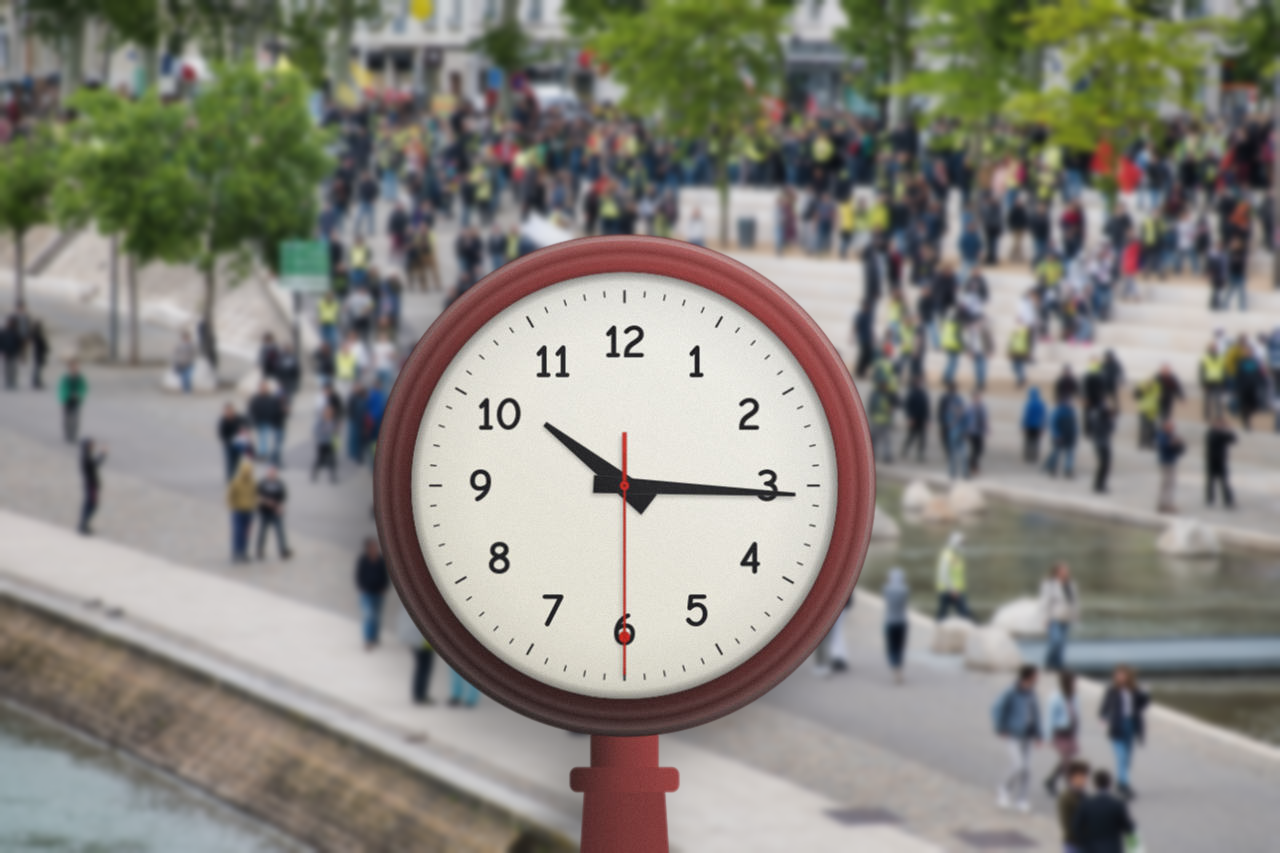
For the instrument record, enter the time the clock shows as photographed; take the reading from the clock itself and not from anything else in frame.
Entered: 10:15:30
